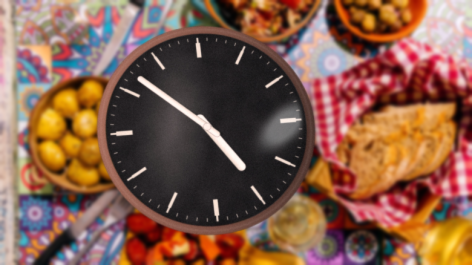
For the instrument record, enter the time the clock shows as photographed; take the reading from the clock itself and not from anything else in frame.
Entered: 4:52
